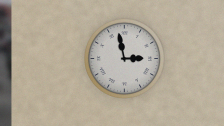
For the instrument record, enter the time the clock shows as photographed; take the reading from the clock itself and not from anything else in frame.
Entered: 2:58
